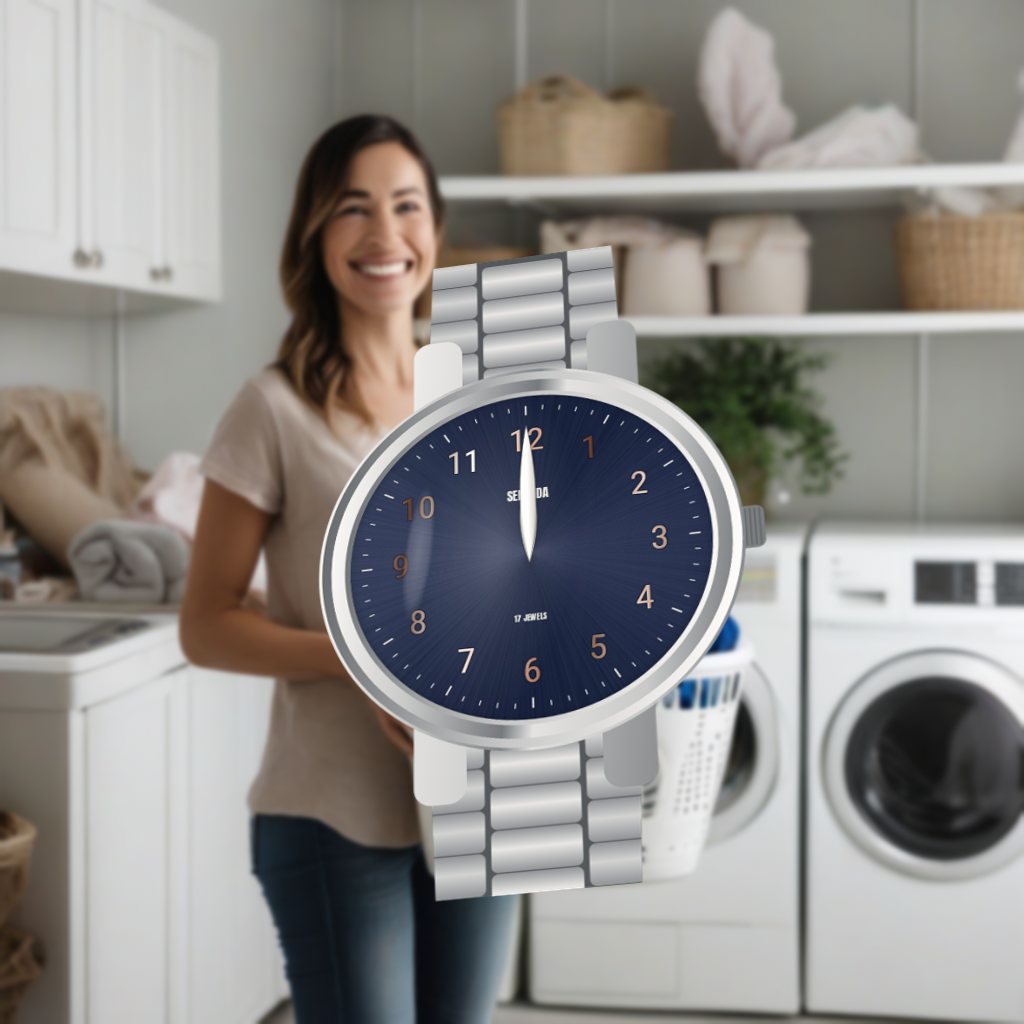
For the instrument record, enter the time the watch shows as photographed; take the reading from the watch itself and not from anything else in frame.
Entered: 12:00
